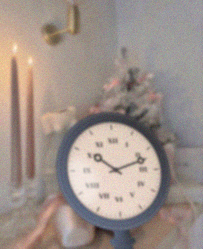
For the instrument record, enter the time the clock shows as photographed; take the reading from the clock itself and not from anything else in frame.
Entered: 10:12
